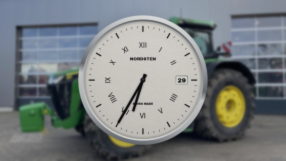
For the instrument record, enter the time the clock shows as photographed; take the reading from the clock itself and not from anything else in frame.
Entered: 6:35
